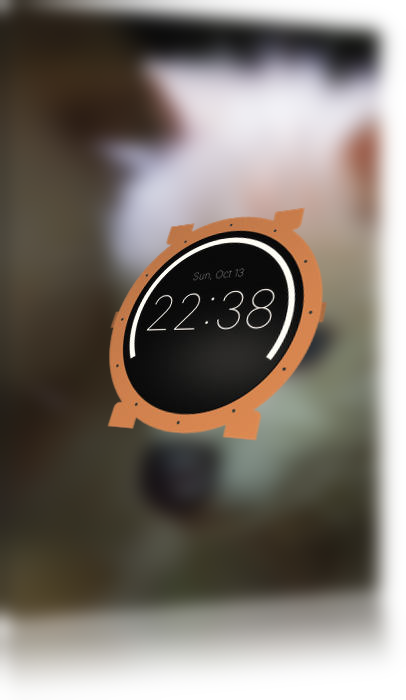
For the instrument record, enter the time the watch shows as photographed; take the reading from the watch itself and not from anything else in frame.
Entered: 22:38
